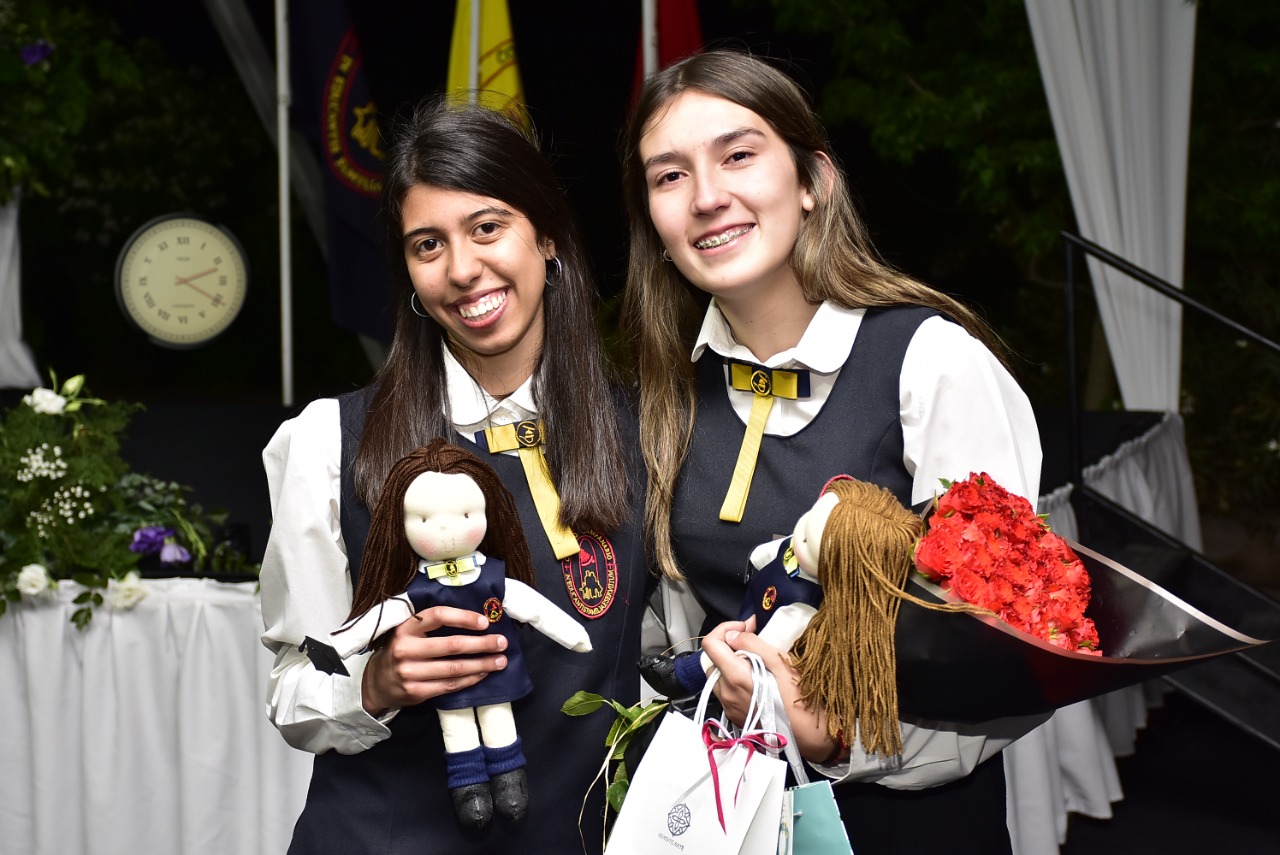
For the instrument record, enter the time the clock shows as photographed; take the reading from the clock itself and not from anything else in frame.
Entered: 2:20
